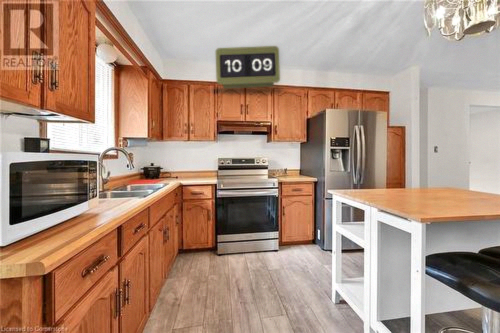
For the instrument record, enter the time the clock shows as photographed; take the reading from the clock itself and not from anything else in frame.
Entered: 10:09
